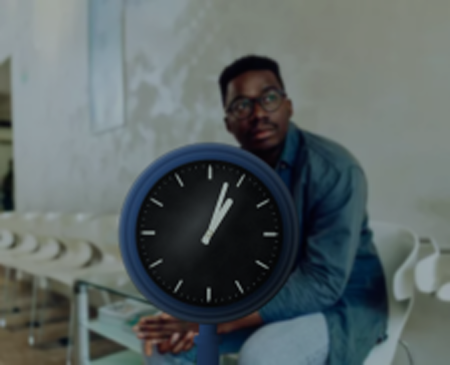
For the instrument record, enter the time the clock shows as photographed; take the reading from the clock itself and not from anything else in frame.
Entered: 1:03
